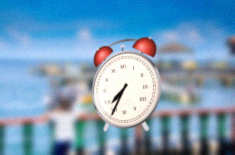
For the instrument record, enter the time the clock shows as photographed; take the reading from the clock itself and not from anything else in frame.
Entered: 7:35
